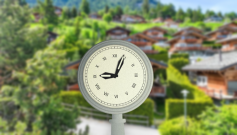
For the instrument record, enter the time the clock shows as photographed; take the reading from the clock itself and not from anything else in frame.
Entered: 9:04
